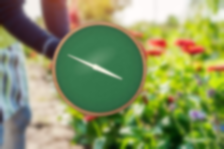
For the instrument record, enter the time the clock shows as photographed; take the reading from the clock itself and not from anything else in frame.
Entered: 3:49
